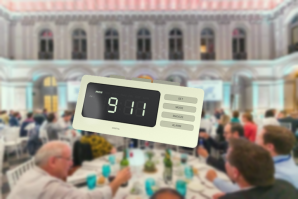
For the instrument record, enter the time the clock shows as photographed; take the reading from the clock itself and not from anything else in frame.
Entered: 9:11
